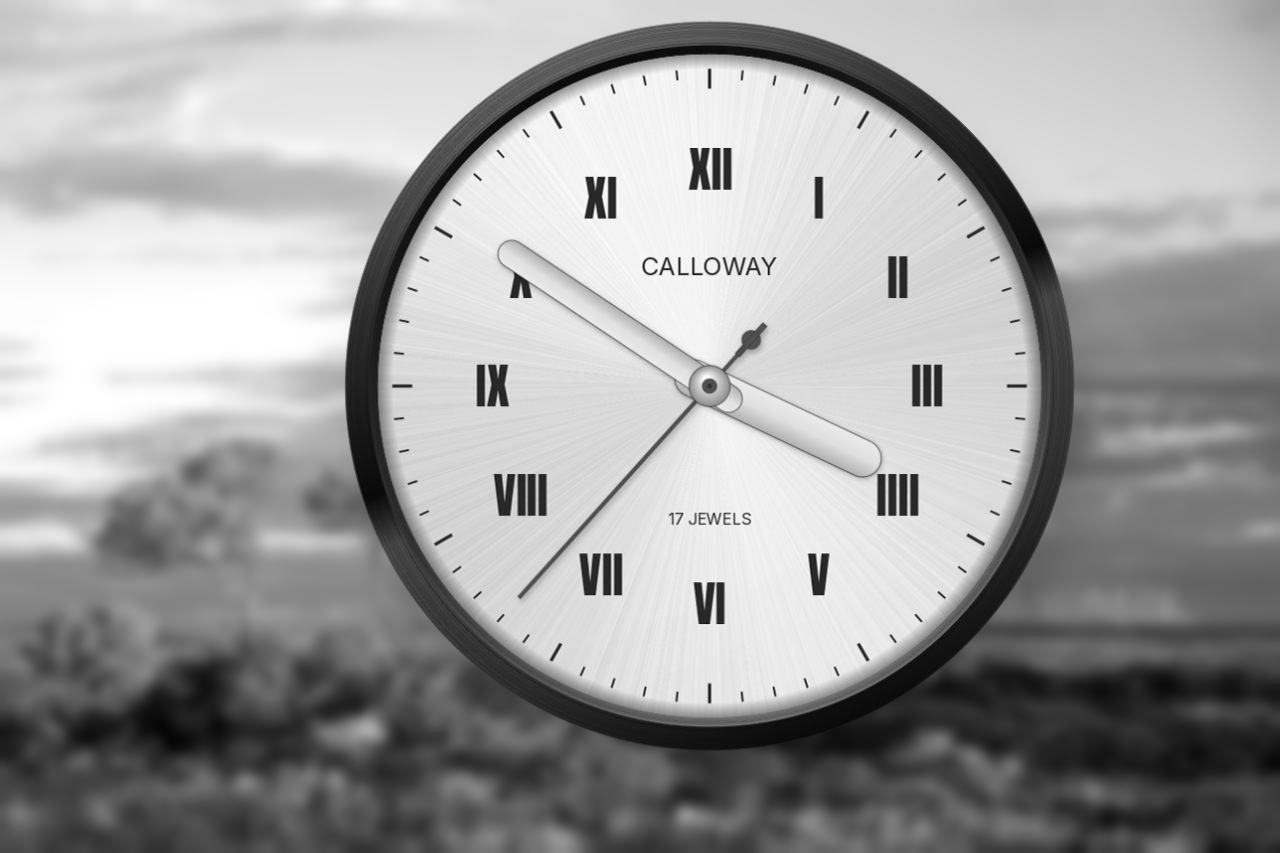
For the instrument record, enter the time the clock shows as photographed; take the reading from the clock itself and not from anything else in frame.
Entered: 3:50:37
